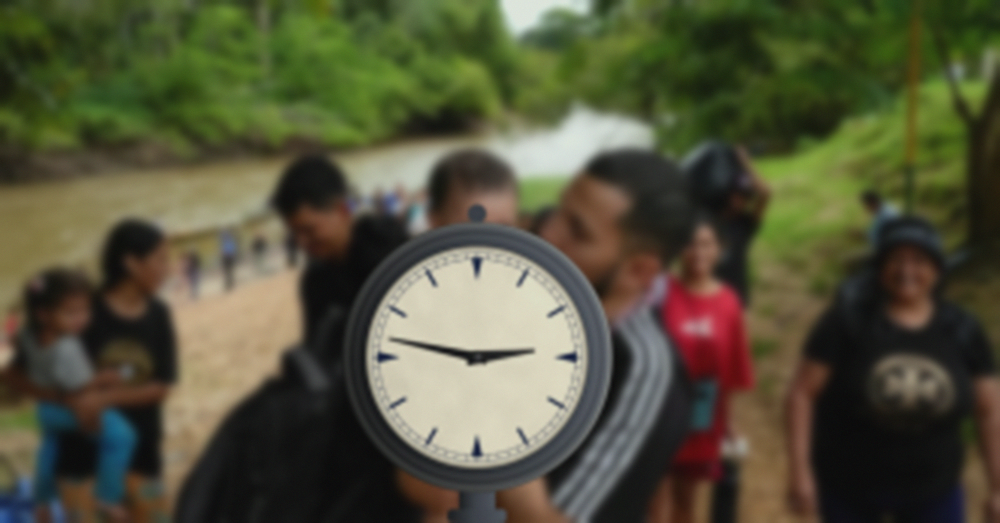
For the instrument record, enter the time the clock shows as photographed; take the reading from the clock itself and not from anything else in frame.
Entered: 2:47
